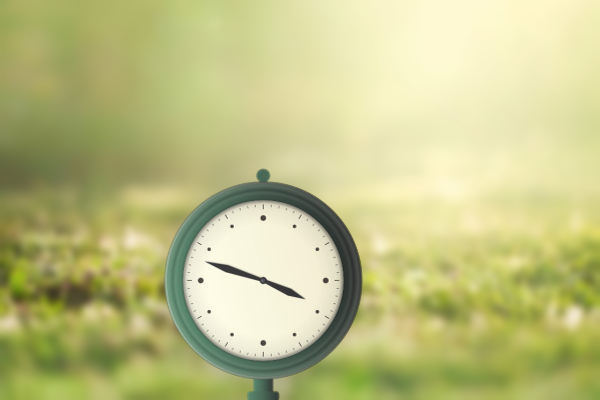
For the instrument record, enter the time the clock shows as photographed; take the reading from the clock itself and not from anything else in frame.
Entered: 3:48
